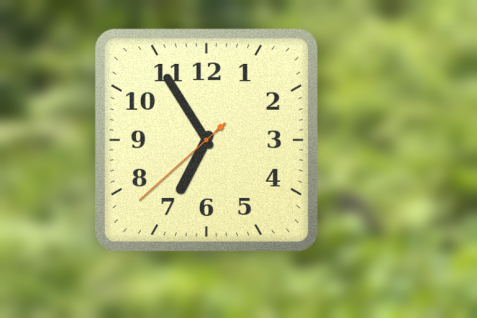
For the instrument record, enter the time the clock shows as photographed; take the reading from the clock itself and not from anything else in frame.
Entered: 6:54:38
